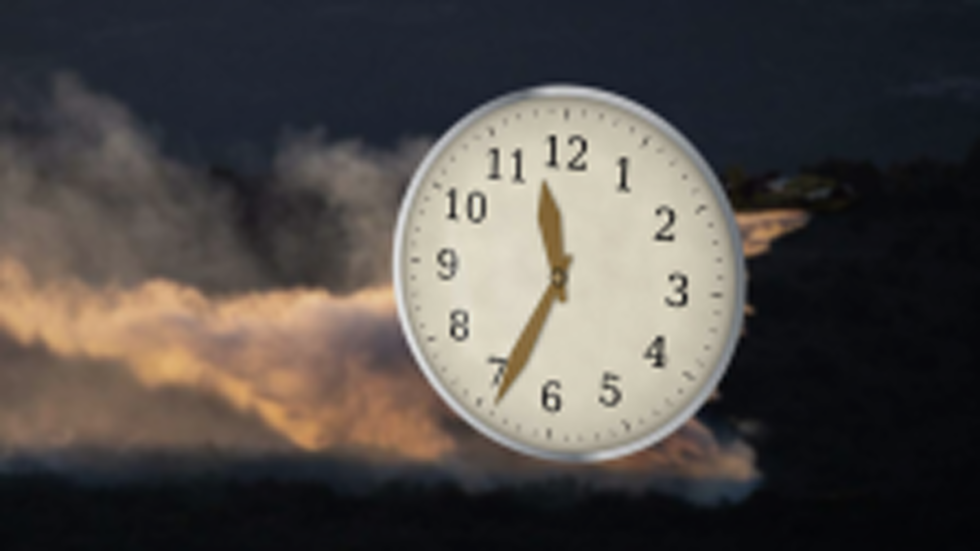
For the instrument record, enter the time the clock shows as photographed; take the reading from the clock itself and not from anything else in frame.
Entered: 11:34
